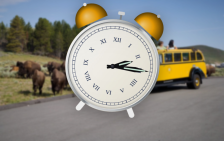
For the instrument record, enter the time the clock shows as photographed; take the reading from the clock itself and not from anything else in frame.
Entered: 2:15
